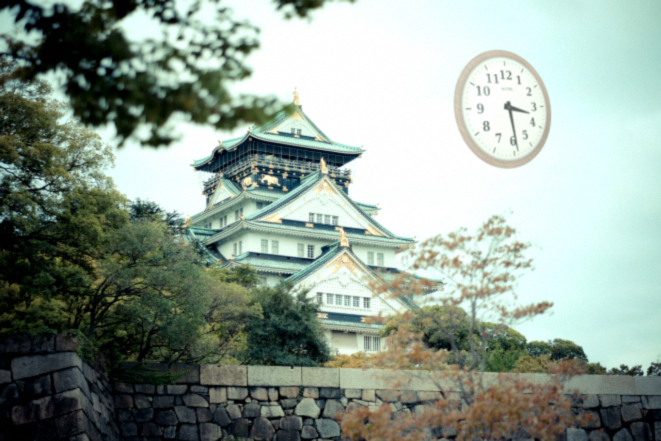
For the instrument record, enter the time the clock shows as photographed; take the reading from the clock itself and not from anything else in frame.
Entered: 3:29
